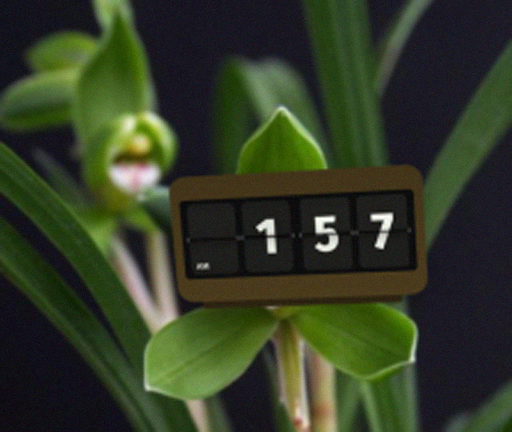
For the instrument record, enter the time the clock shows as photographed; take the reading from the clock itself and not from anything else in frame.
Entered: 1:57
